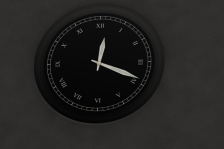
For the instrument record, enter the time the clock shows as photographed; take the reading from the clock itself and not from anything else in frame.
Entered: 12:19
